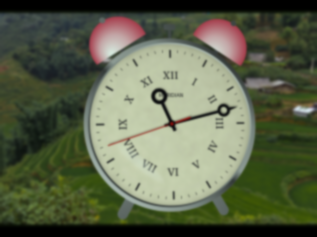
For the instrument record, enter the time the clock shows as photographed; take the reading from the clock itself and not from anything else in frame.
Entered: 11:12:42
